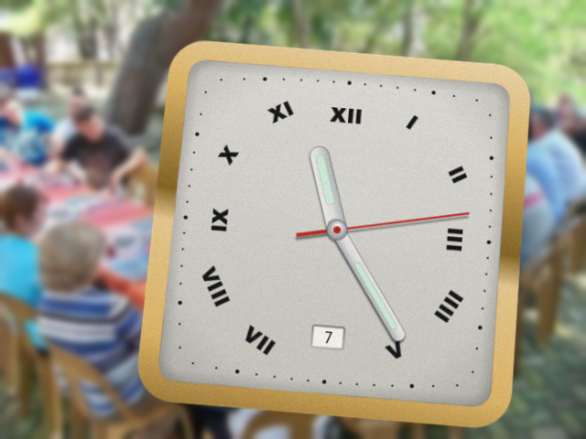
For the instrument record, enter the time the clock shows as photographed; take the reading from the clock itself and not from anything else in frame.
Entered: 11:24:13
